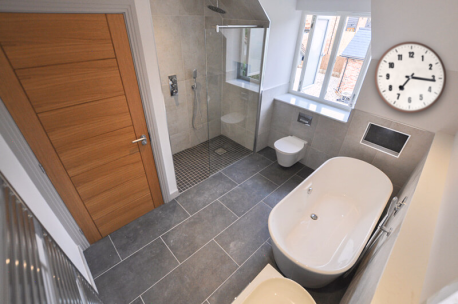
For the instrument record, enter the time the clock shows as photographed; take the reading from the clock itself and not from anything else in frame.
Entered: 7:16
